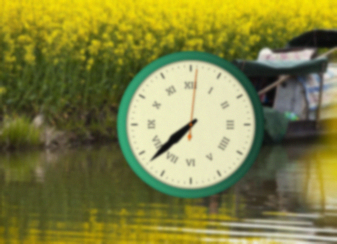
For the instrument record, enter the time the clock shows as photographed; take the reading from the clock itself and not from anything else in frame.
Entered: 7:38:01
